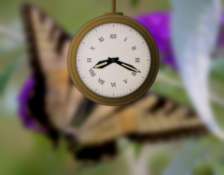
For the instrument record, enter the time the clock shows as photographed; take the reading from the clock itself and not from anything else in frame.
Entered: 8:19
